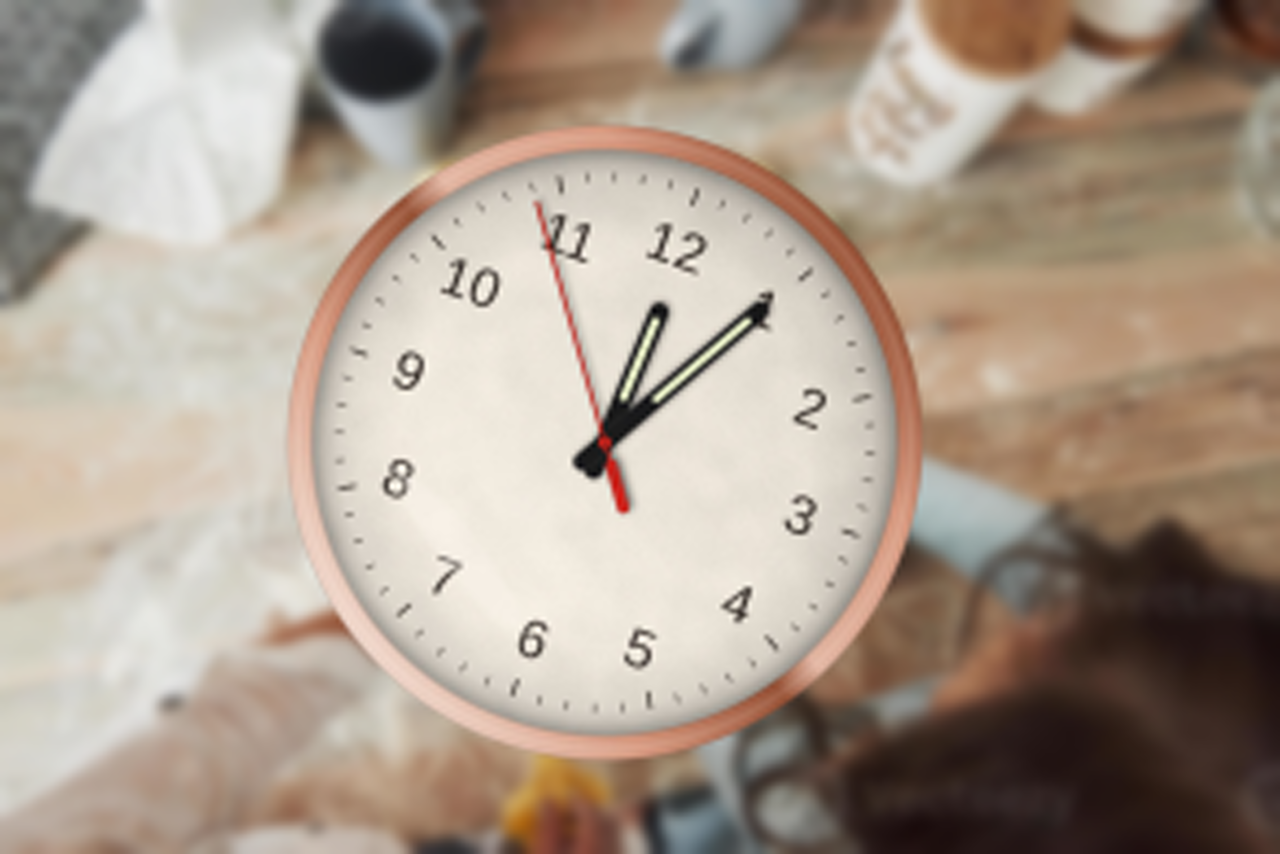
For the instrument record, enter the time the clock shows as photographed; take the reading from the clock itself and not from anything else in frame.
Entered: 12:04:54
